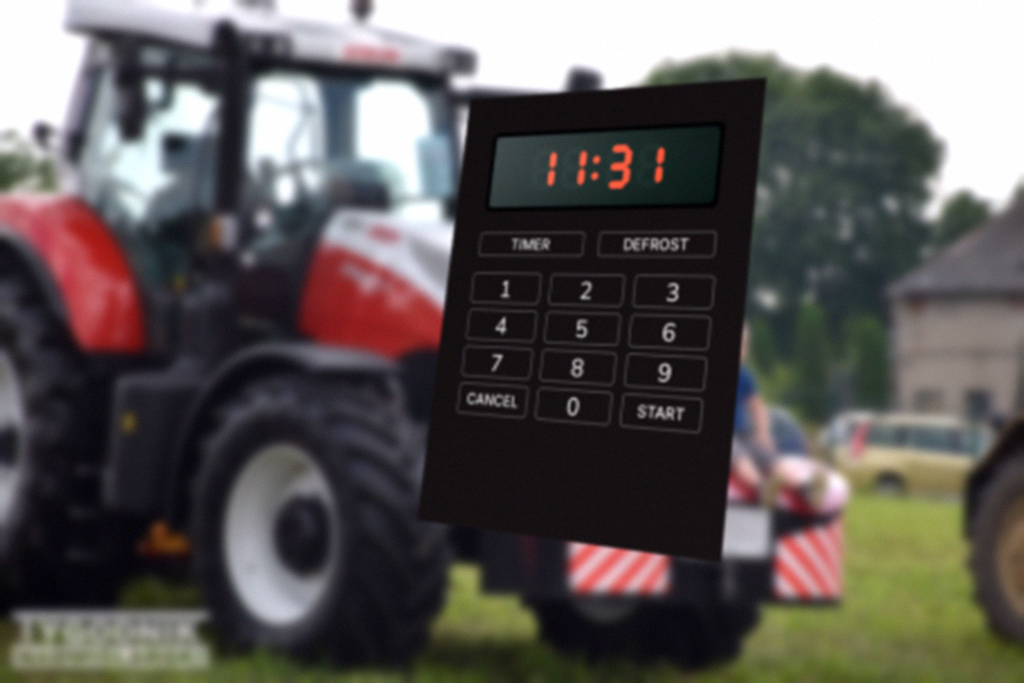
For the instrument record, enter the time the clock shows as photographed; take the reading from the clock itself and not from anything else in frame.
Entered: 11:31
